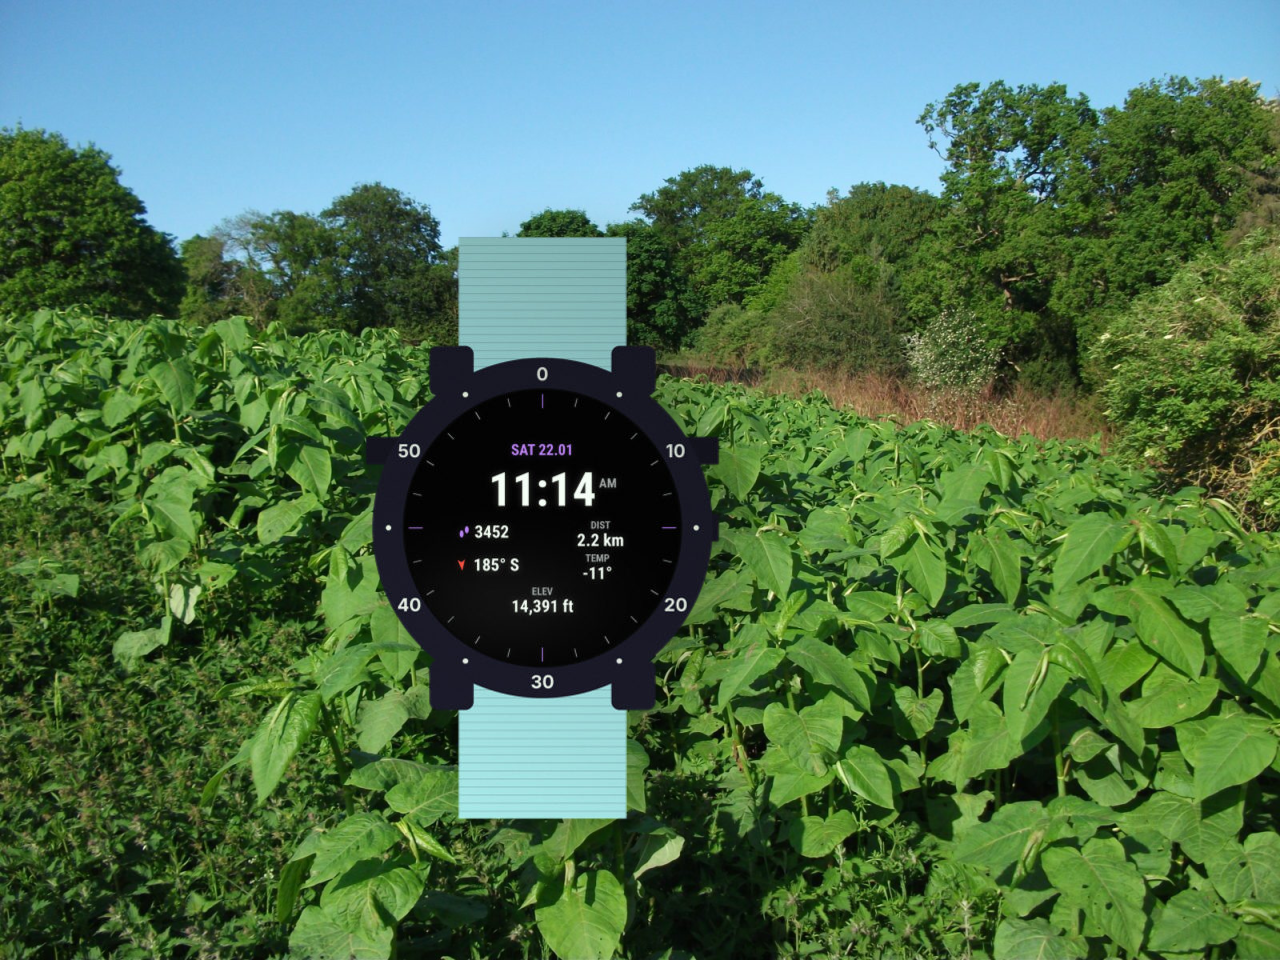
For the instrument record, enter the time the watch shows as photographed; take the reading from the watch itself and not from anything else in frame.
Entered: 11:14
